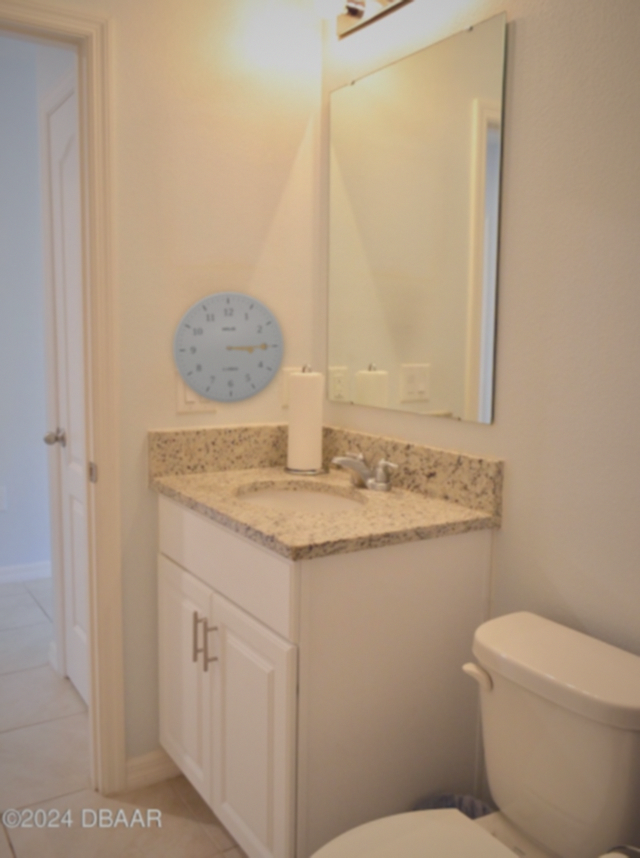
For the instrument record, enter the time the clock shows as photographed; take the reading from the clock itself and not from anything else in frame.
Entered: 3:15
